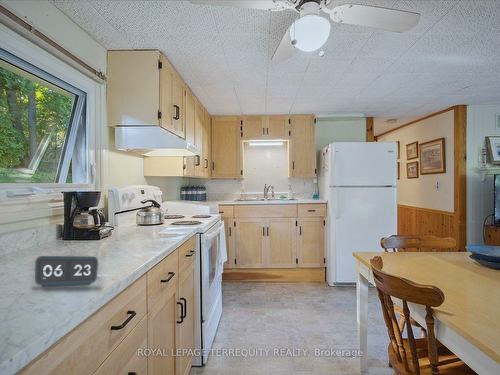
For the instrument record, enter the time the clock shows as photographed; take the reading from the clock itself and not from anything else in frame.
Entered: 6:23
